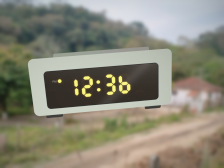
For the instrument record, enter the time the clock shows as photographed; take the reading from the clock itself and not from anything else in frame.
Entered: 12:36
